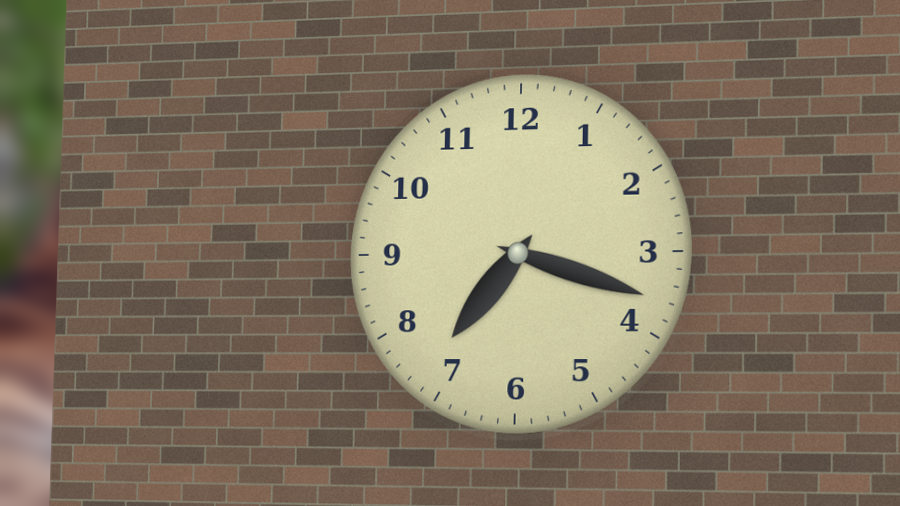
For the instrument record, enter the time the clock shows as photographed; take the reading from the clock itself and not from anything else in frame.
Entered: 7:18
